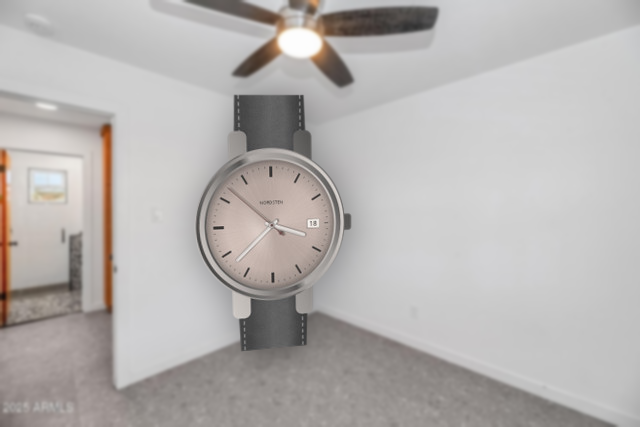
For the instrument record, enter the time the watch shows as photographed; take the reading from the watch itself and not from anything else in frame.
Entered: 3:37:52
